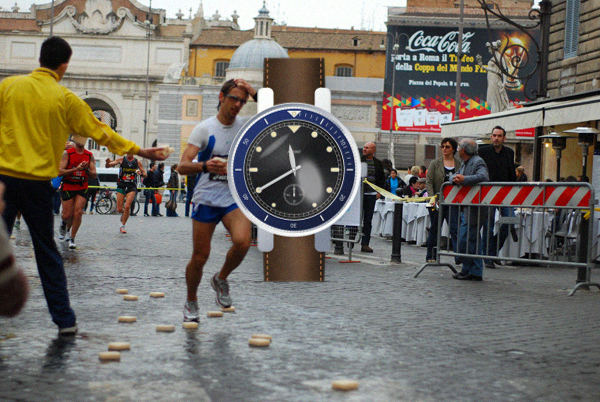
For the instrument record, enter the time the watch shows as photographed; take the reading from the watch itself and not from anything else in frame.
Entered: 11:40
